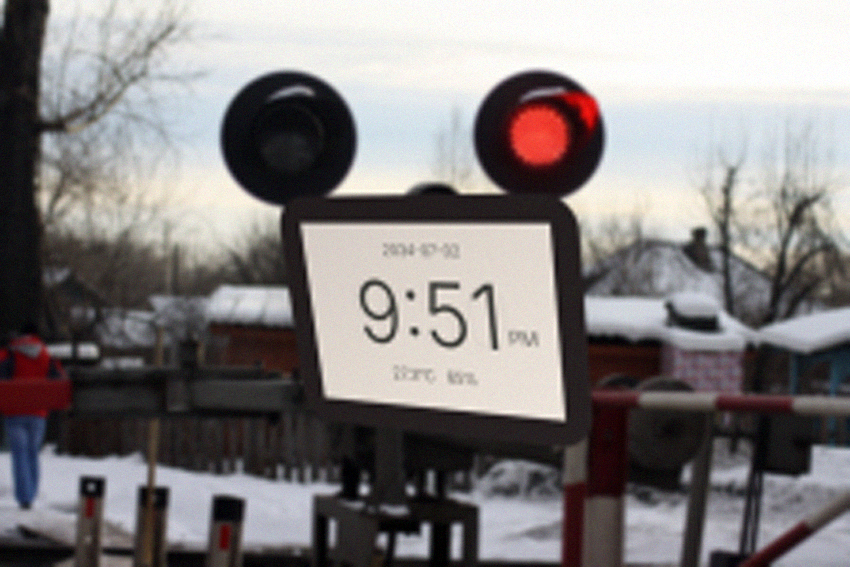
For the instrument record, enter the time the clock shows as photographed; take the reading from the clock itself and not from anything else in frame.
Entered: 9:51
